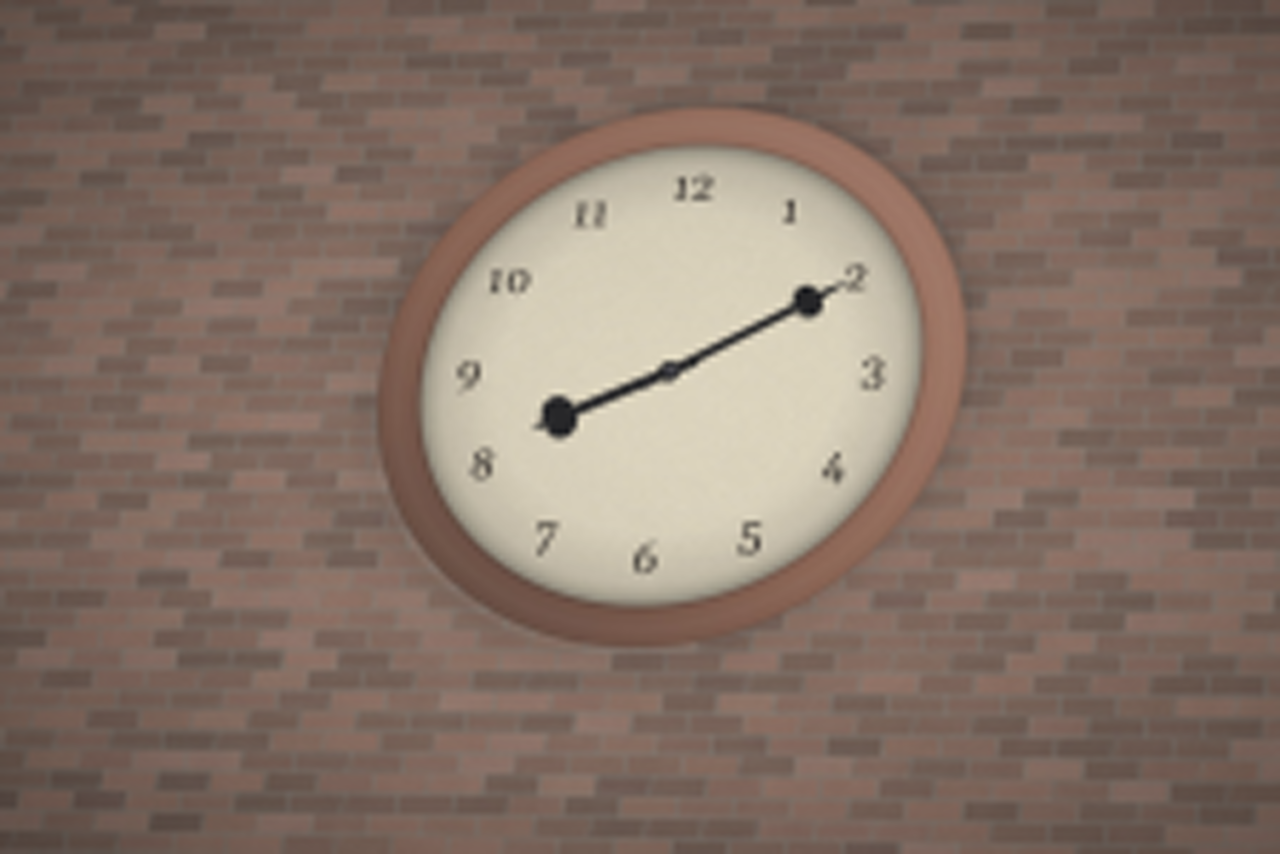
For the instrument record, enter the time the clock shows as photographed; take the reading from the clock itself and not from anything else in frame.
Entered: 8:10
